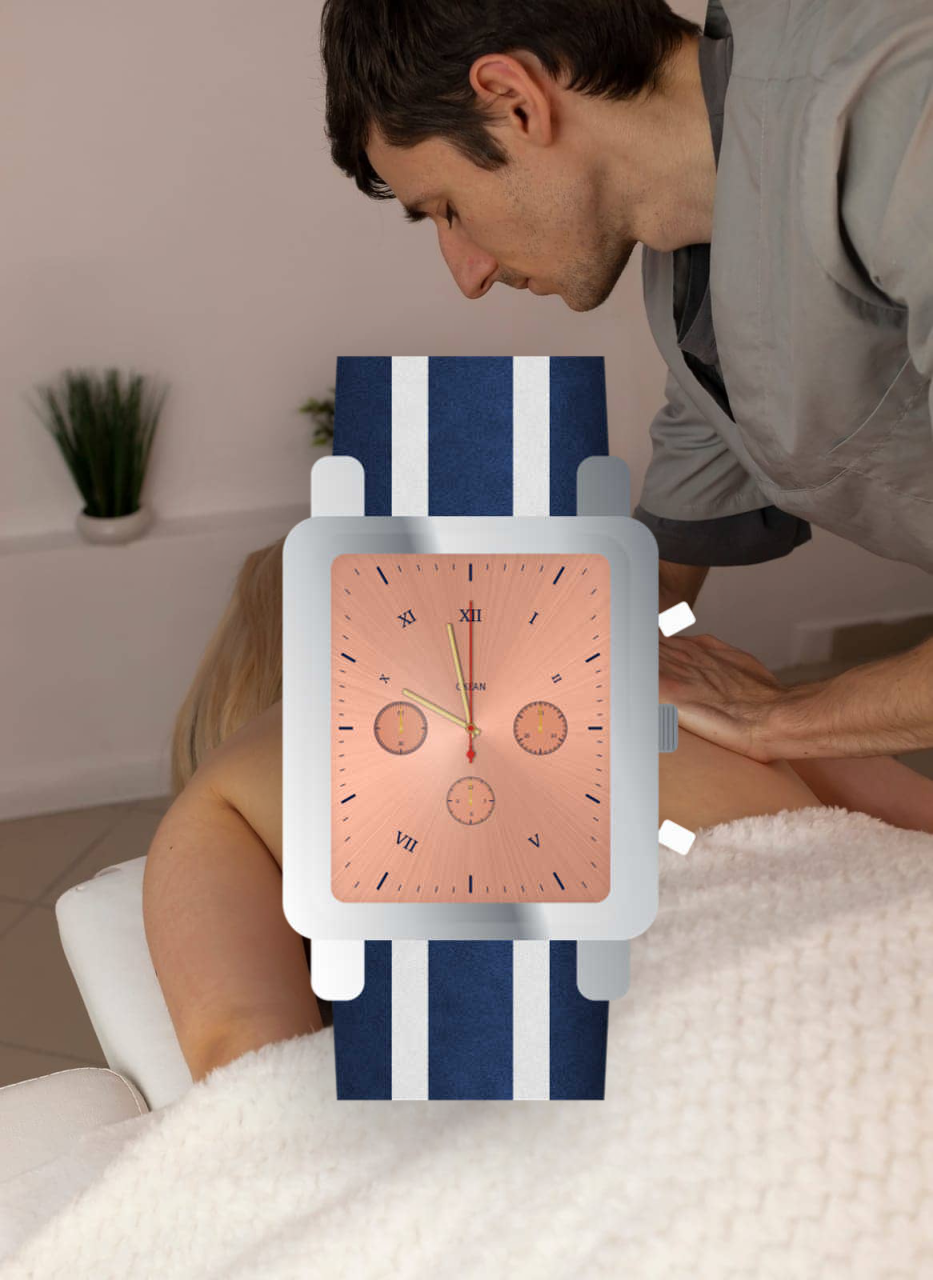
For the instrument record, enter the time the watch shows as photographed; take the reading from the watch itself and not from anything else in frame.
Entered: 9:58
